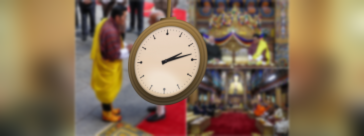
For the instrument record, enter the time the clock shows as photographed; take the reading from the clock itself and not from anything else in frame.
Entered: 2:13
